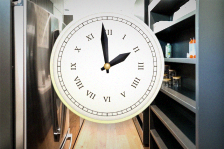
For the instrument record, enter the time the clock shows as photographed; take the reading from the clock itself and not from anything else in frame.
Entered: 1:59
